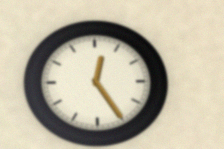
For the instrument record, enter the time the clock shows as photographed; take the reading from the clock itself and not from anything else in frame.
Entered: 12:25
